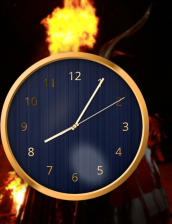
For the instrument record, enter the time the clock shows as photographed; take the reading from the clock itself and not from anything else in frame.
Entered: 8:05:10
